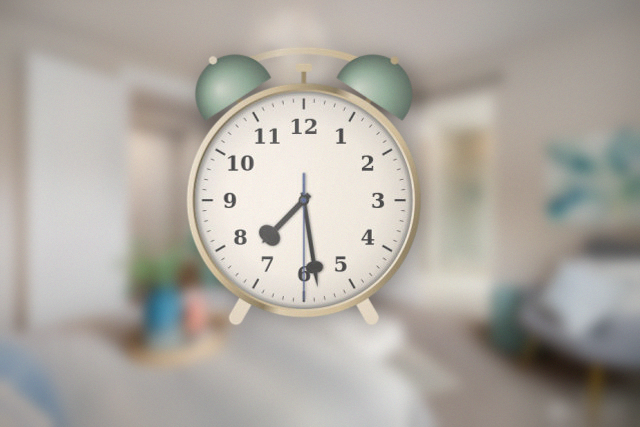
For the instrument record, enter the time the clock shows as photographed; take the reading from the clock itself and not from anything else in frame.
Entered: 7:28:30
